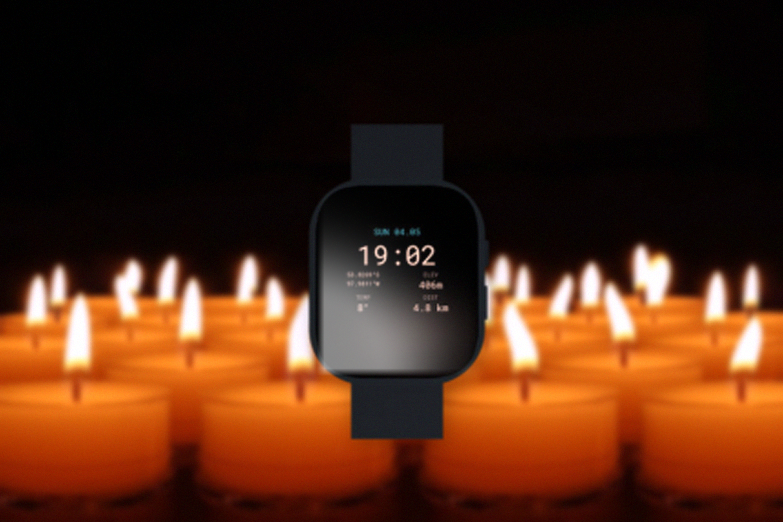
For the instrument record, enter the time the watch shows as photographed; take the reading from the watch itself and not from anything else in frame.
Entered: 19:02
